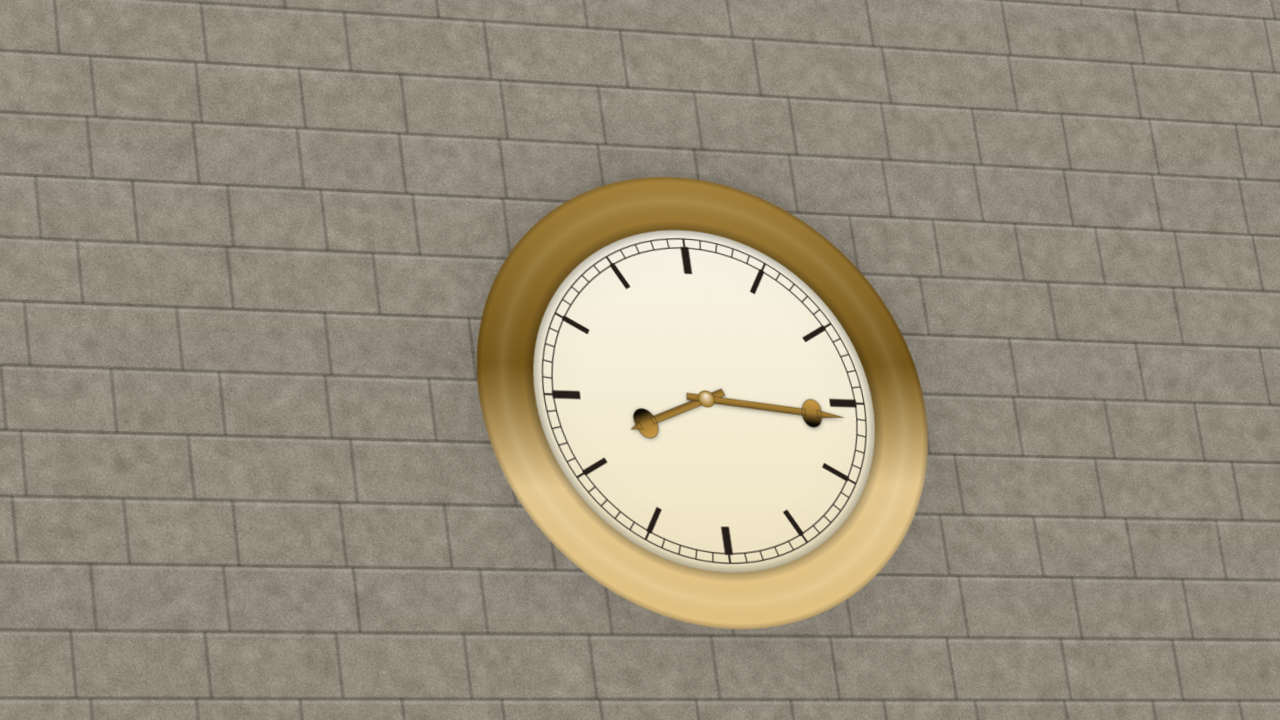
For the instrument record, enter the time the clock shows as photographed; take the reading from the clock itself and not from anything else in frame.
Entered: 8:16
